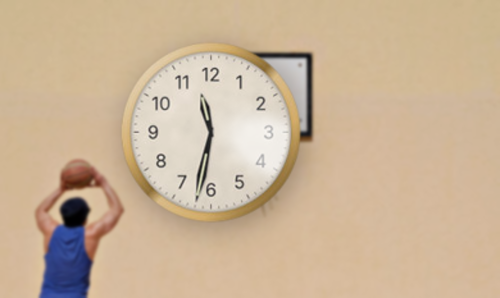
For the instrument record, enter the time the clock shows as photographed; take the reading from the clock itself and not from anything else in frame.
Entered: 11:32
